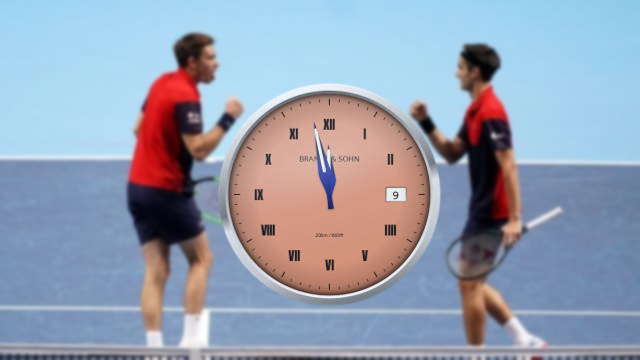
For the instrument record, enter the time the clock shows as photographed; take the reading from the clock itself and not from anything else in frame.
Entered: 11:58
